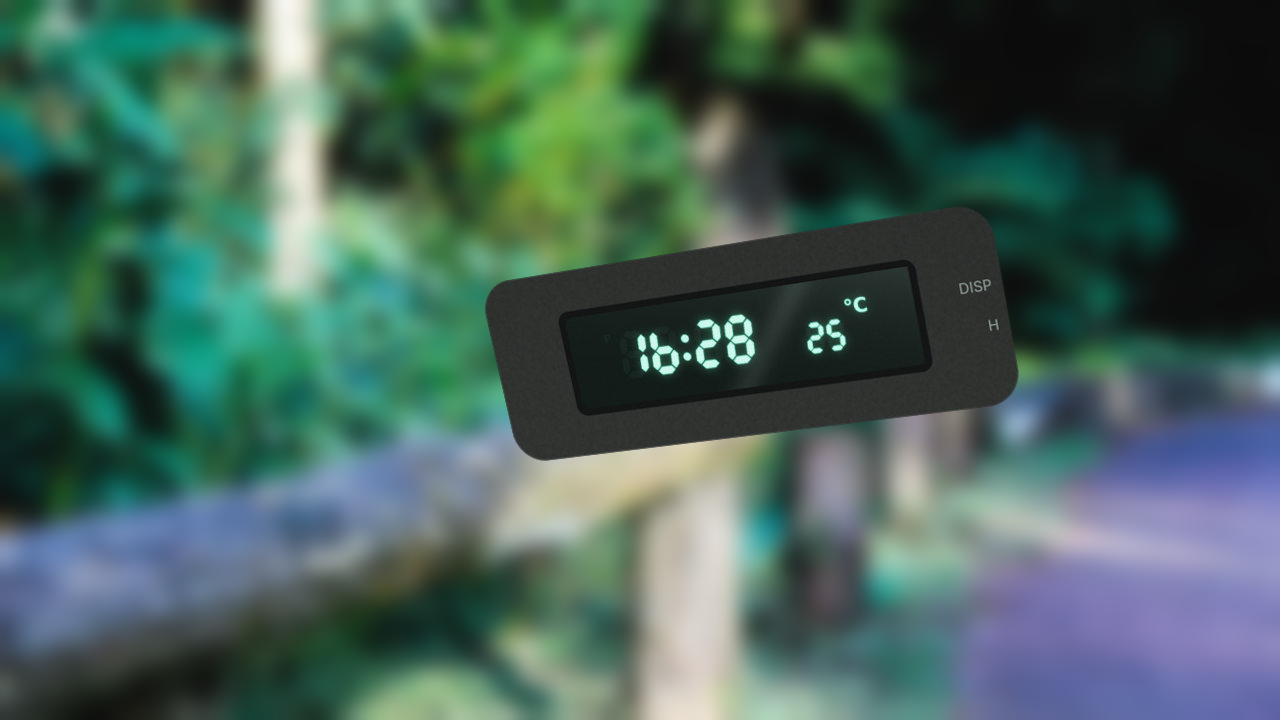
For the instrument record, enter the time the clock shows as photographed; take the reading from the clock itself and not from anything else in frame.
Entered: 16:28
